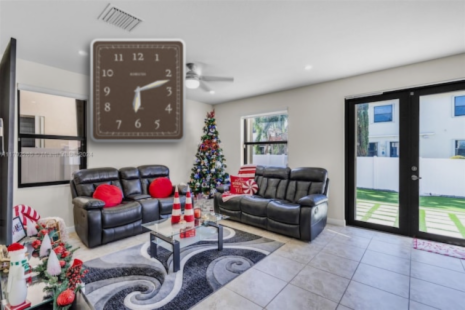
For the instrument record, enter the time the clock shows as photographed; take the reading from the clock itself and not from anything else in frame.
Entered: 6:12
